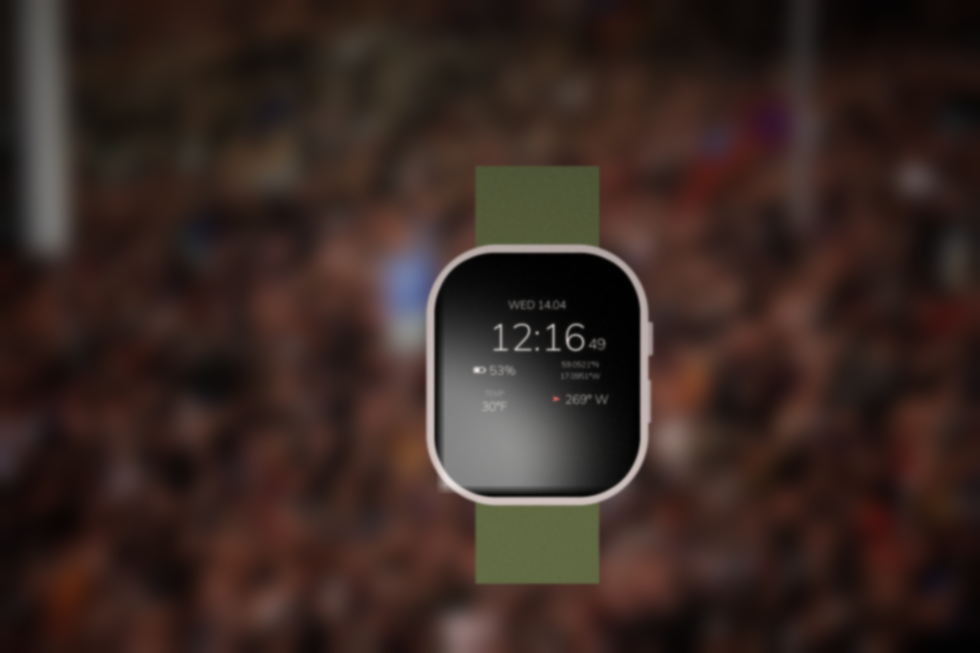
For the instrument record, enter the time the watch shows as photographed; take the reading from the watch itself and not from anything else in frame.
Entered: 12:16:49
